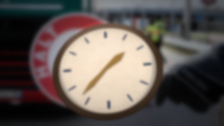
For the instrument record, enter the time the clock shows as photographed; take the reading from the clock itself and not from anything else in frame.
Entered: 1:37
